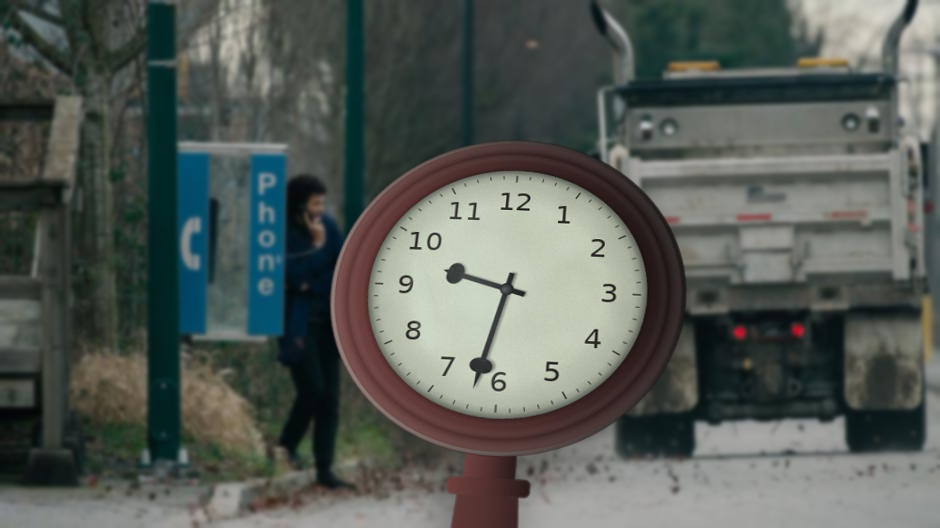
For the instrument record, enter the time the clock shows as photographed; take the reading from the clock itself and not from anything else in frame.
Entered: 9:32
